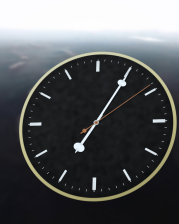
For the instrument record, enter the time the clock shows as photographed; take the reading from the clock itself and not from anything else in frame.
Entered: 7:05:09
